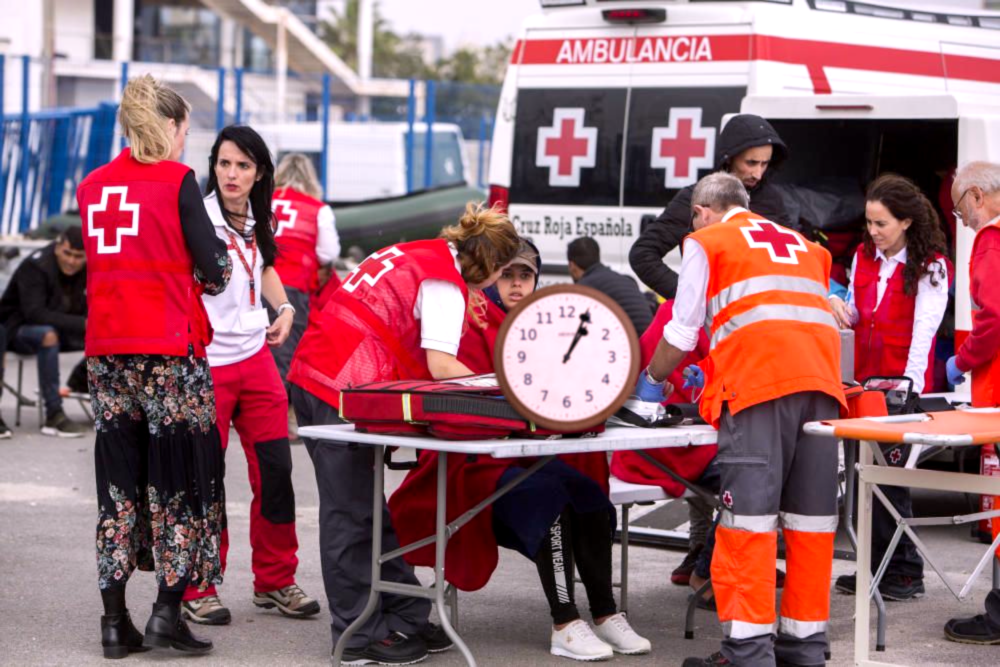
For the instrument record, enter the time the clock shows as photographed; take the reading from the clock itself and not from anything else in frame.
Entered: 1:04
